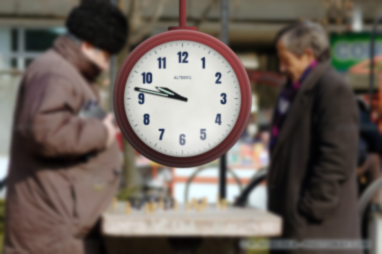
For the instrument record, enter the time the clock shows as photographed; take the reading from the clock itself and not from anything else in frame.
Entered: 9:47
